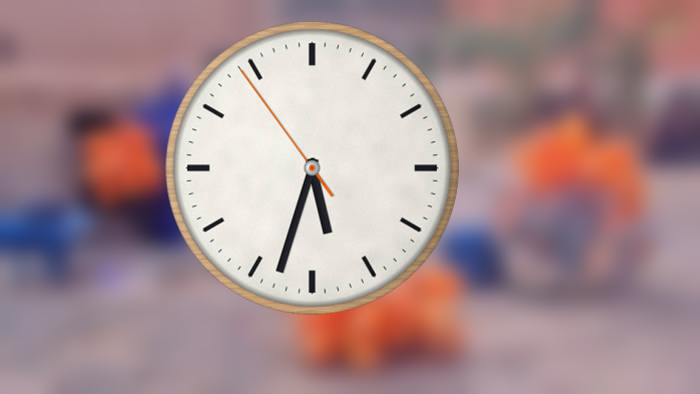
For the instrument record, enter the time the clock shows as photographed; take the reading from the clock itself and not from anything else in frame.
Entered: 5:32:54
